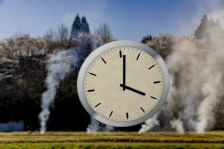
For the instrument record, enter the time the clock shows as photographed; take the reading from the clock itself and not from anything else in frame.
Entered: 4:01
